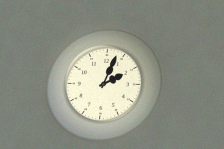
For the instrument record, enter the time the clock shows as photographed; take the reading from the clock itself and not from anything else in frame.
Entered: 2:03
